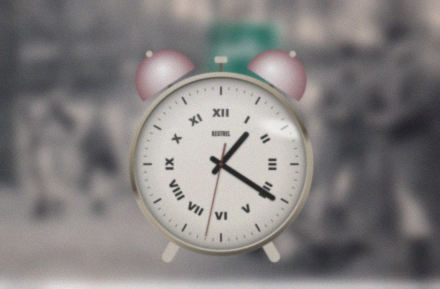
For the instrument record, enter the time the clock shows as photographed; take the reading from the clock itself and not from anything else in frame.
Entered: 1:20:32
